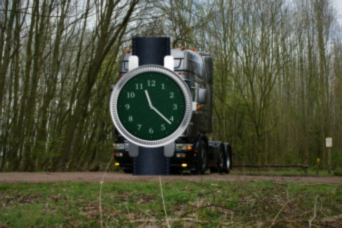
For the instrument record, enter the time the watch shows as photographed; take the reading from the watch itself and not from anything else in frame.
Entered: 11:22
